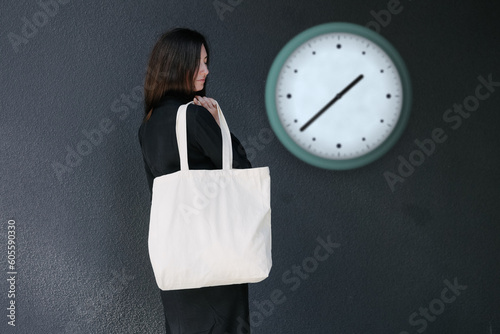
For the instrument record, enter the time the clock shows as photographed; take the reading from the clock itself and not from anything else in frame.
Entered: 1:38
